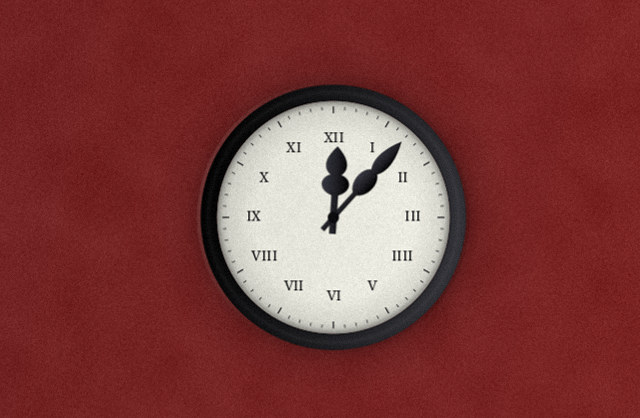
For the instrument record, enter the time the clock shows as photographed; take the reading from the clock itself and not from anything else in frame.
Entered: 12:07
